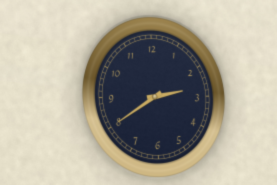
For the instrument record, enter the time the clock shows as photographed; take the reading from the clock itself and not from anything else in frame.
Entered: 2:40
